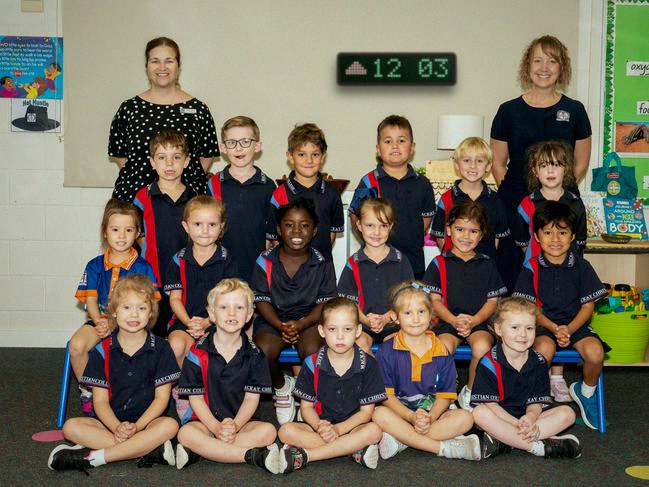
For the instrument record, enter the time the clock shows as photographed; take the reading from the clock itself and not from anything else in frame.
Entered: 12:03
